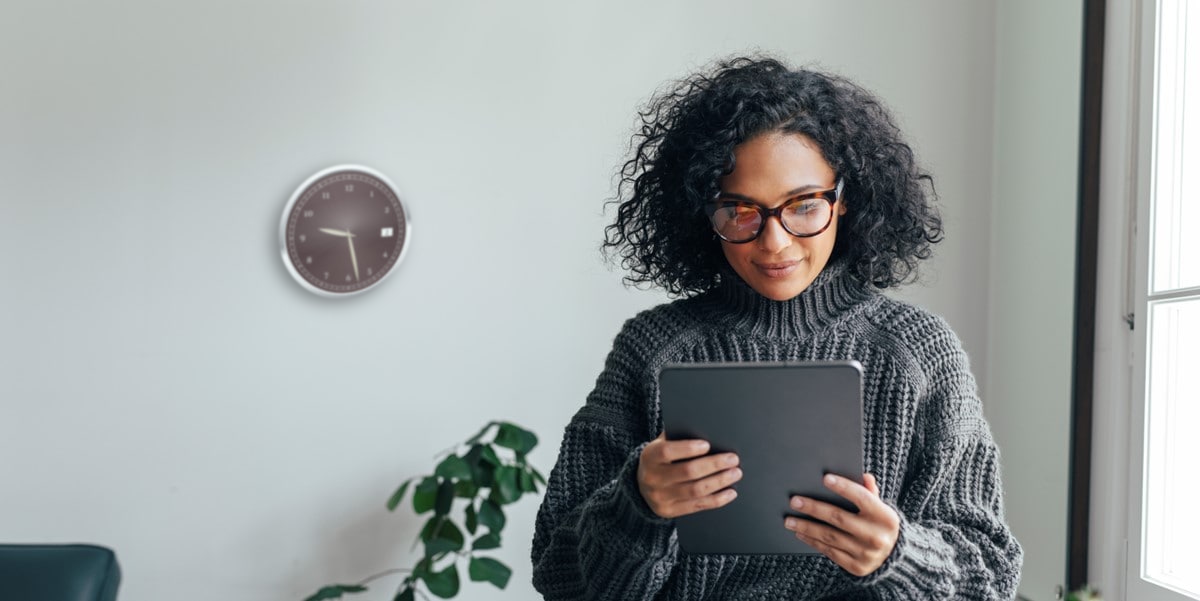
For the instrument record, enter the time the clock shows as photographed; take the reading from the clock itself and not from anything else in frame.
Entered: 9:28
